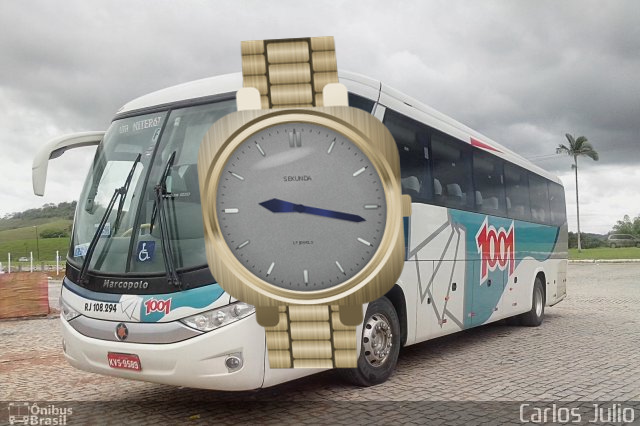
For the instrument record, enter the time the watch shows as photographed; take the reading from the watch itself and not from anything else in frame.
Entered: 9:17
